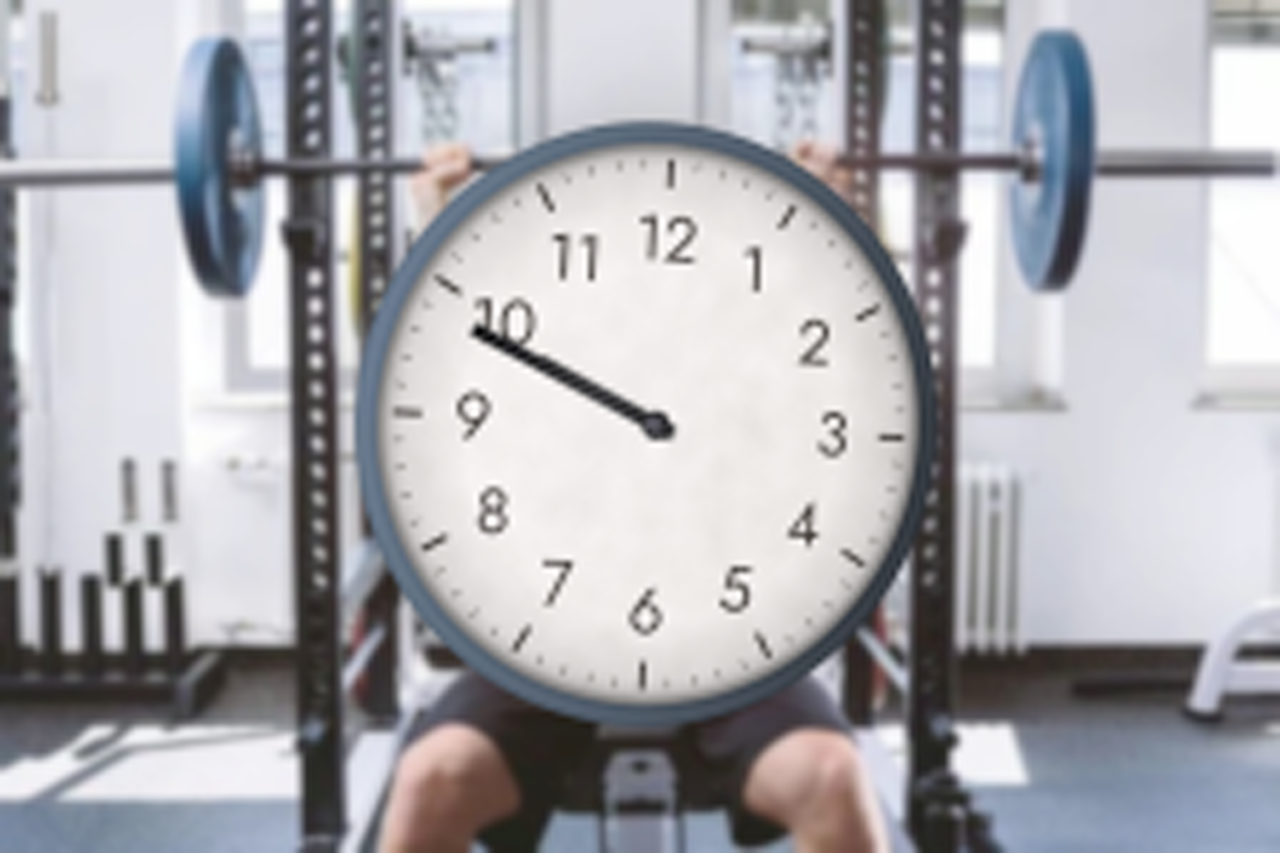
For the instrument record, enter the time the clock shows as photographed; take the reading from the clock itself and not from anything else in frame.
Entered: 9:49
